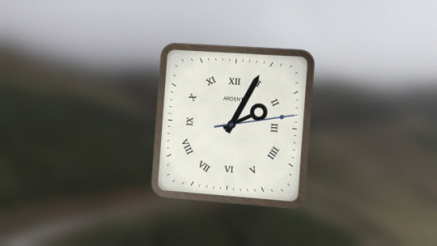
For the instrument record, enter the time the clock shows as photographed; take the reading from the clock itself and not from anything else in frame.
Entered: 2:04:13
